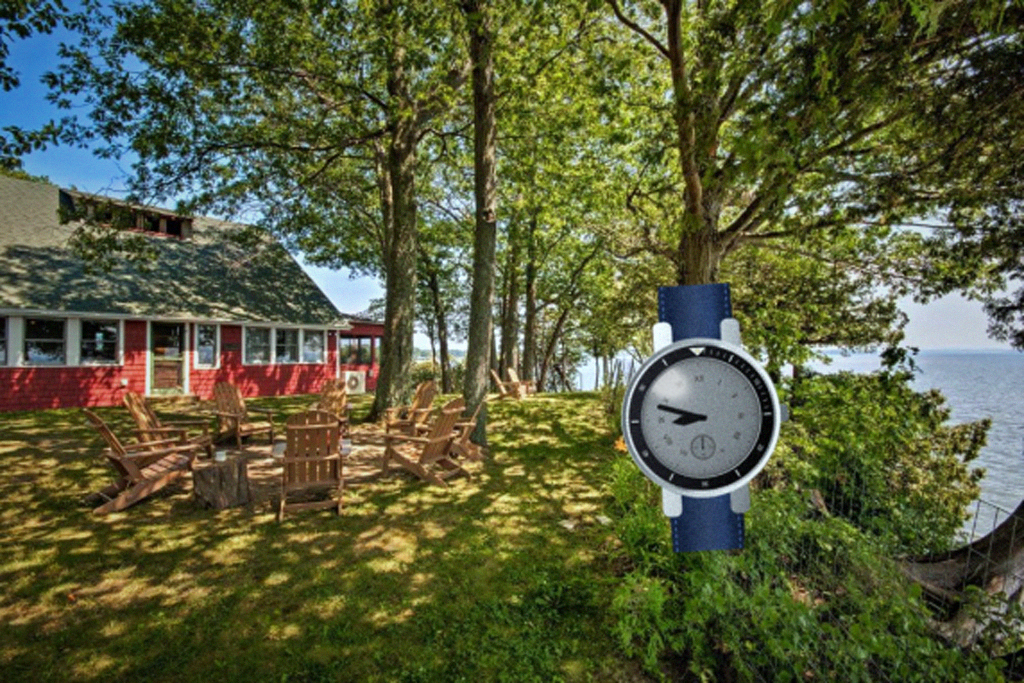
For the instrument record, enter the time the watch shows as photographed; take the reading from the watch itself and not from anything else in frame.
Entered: 8:48
